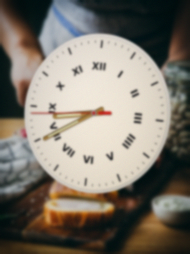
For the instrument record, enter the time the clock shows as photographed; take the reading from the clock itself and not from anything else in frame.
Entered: 8:39:44
